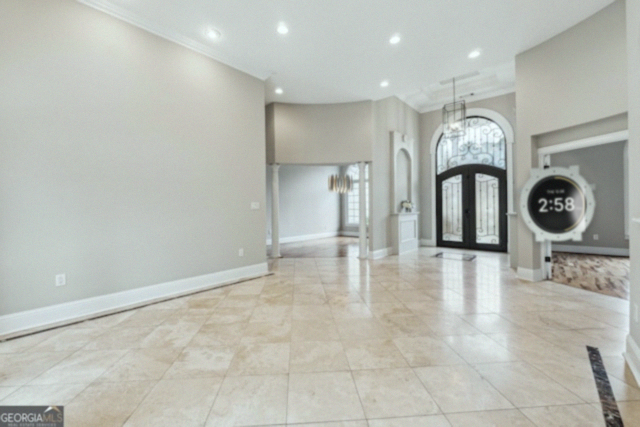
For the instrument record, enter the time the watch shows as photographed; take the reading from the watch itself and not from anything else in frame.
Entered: 2:58
